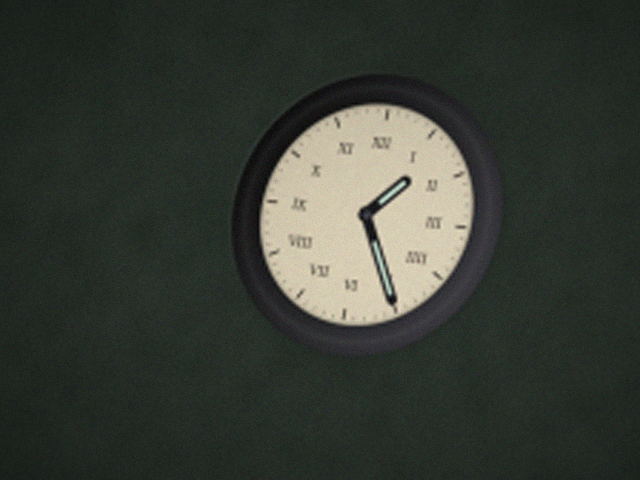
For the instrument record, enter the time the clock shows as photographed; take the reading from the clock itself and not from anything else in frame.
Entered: 1:25
